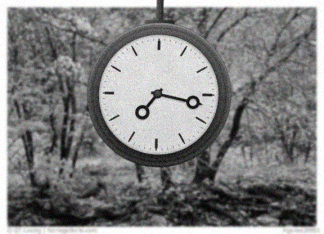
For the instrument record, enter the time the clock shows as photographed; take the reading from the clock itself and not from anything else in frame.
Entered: 7:17
